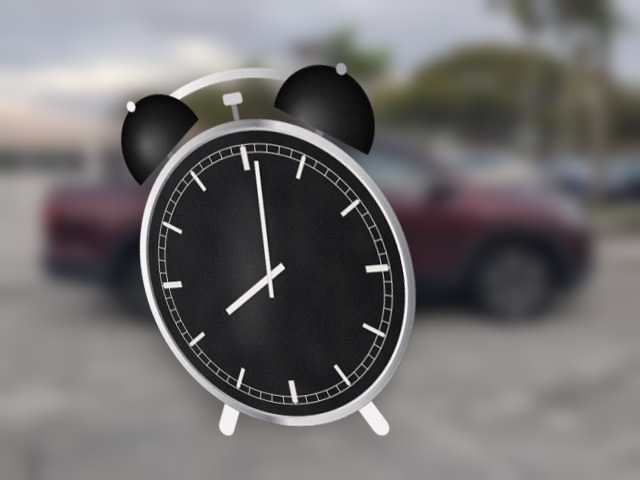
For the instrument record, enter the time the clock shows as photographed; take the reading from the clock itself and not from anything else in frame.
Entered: 8:01
